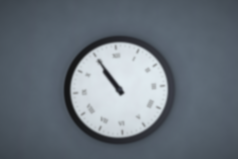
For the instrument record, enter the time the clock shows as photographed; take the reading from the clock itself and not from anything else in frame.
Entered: 10:55
